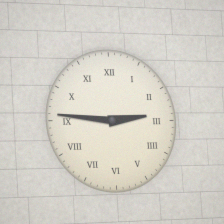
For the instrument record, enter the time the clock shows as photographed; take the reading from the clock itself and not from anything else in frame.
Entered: 2:46
